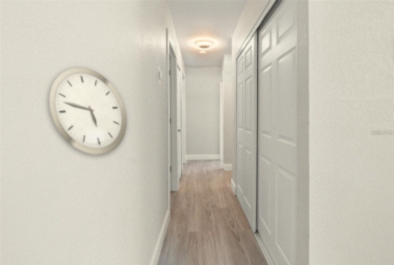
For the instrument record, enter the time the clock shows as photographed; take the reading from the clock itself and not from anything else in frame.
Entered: 5:48
